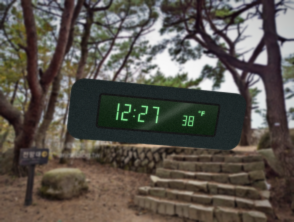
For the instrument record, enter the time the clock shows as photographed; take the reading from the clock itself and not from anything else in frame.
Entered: 12:27
